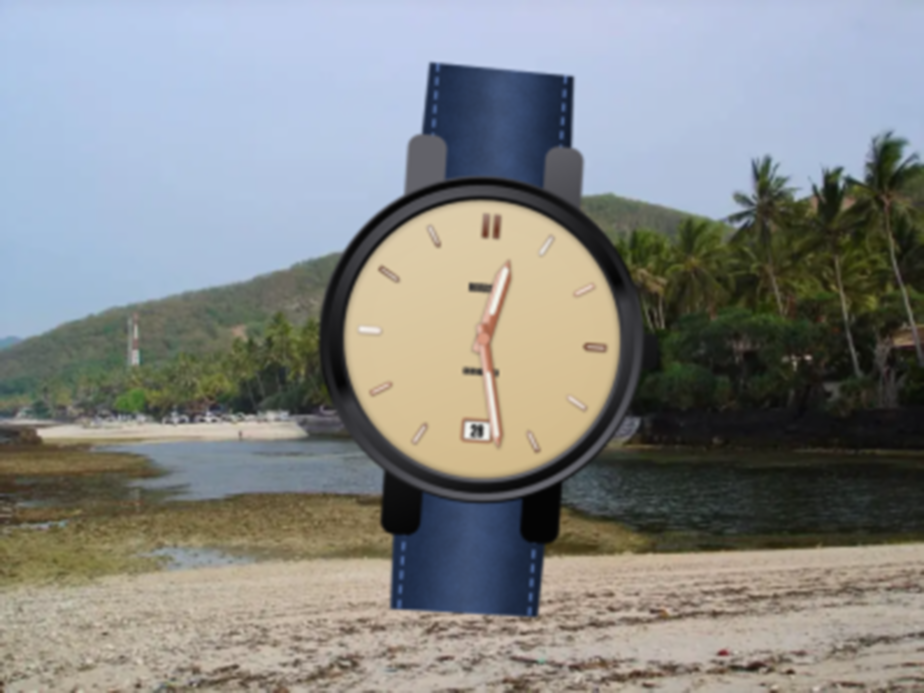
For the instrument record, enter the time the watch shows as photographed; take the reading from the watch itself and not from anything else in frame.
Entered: 12:28
